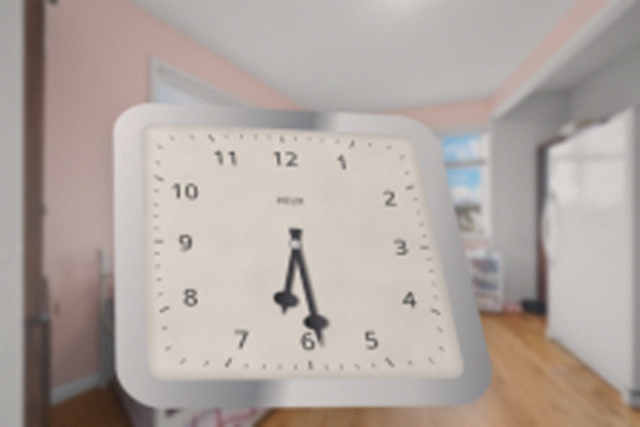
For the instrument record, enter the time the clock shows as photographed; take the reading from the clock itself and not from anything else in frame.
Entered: 6:29
